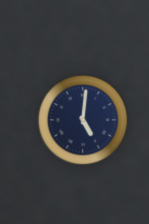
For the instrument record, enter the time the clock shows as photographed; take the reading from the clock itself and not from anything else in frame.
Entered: 5:01
